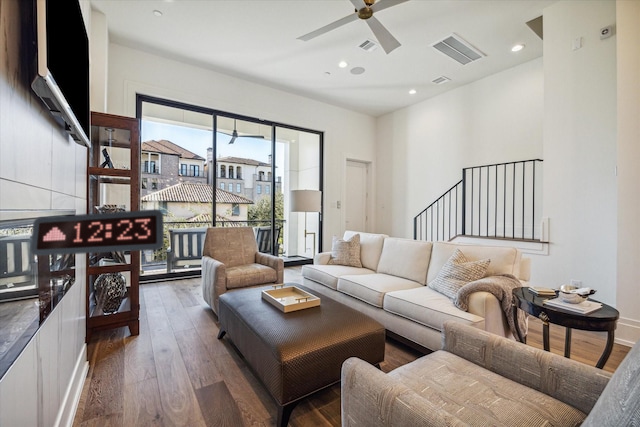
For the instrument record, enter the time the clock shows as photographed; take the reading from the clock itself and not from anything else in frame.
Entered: 12:23
